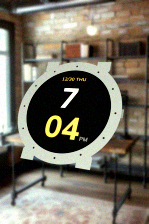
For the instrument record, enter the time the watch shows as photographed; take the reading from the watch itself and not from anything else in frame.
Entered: 7:04
